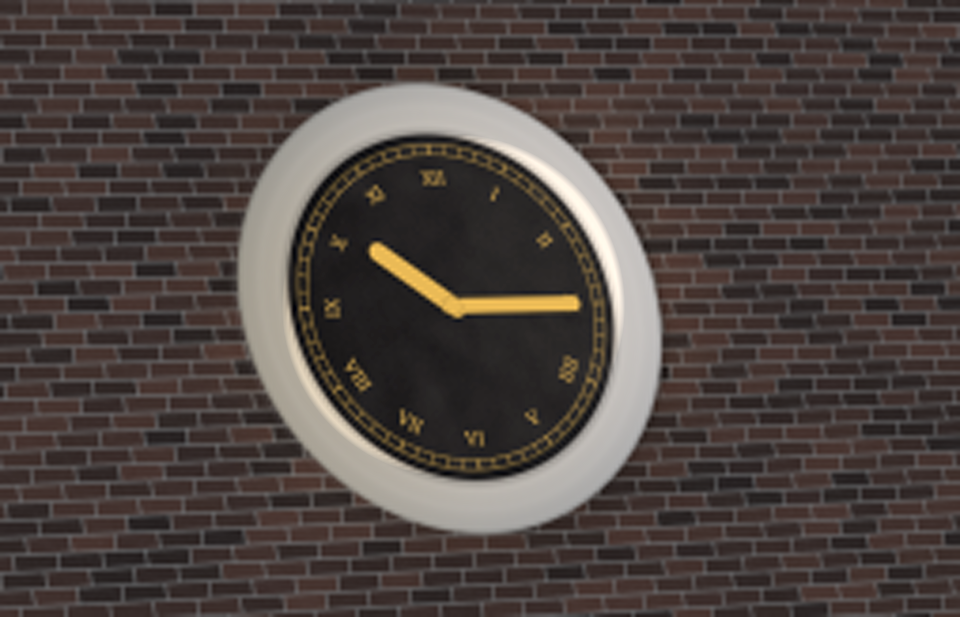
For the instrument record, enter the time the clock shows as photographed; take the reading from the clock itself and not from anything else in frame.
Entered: 10:15
